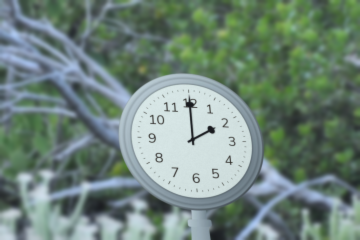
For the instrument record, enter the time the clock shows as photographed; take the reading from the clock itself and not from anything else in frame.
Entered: 2:00
